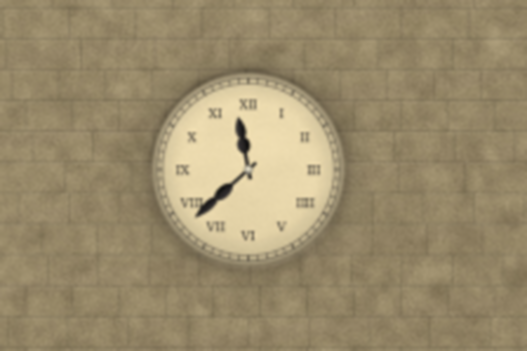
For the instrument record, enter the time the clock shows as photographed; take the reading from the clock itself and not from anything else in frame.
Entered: 11:38
